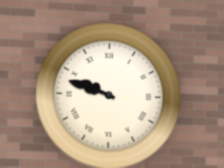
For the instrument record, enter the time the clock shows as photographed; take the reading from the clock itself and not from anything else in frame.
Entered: 9:48
